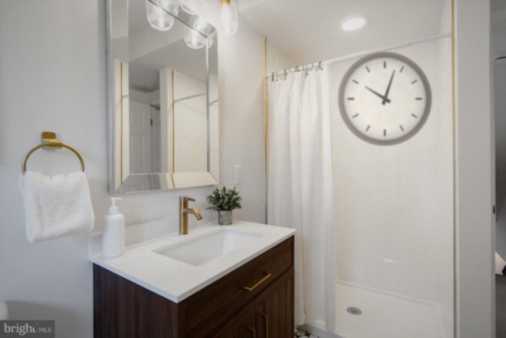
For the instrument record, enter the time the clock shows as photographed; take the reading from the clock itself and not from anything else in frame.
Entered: 10:03
